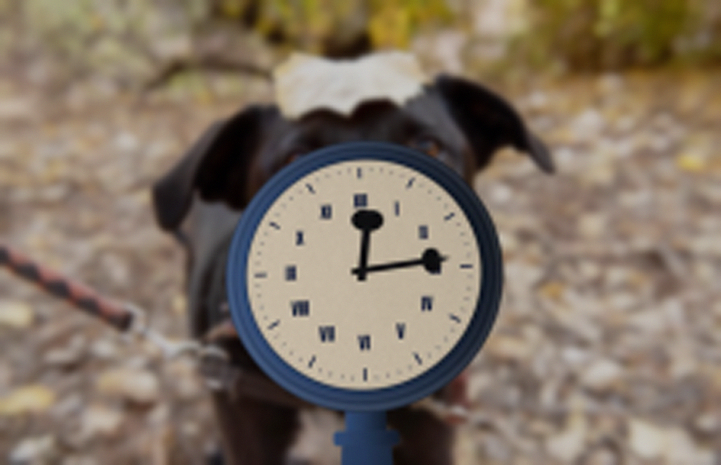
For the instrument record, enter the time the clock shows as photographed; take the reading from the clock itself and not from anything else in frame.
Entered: 12:14
